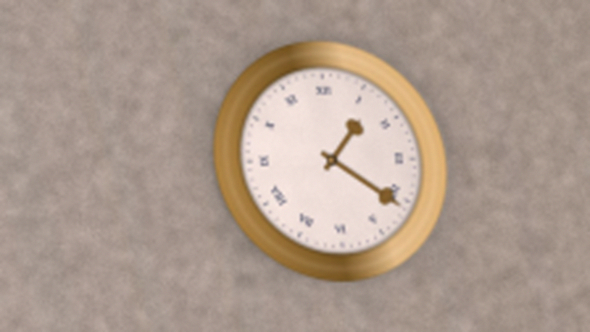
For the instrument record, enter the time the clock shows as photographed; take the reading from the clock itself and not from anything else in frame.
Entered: 1:21
